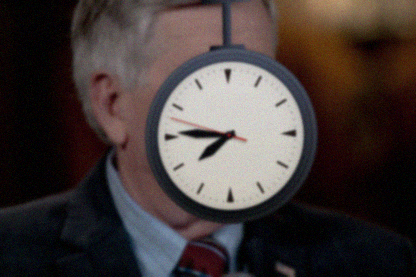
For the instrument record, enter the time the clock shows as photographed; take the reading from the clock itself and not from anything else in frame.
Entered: 7:45:48
